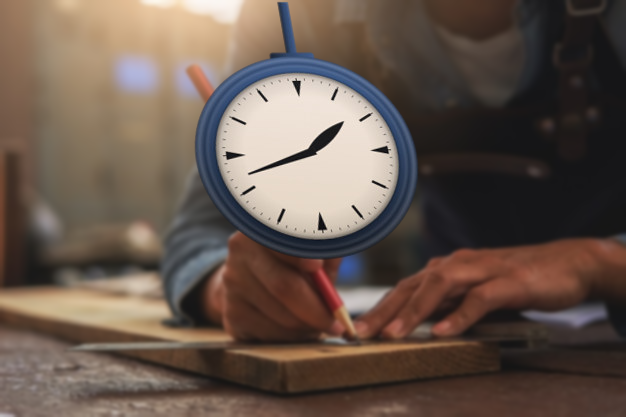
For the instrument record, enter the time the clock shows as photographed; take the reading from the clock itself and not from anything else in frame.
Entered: 1:42
